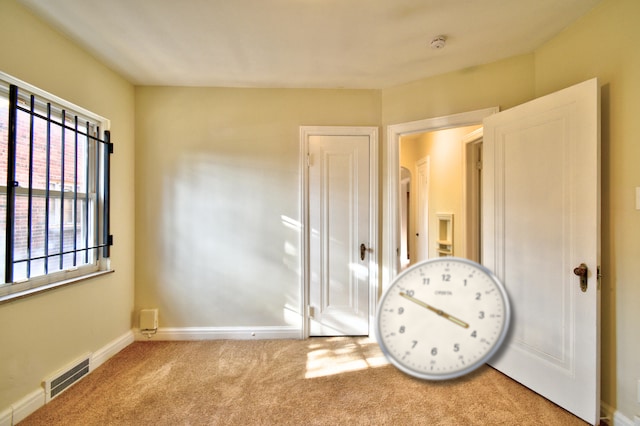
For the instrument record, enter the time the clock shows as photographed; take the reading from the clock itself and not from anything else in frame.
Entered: 3:49
